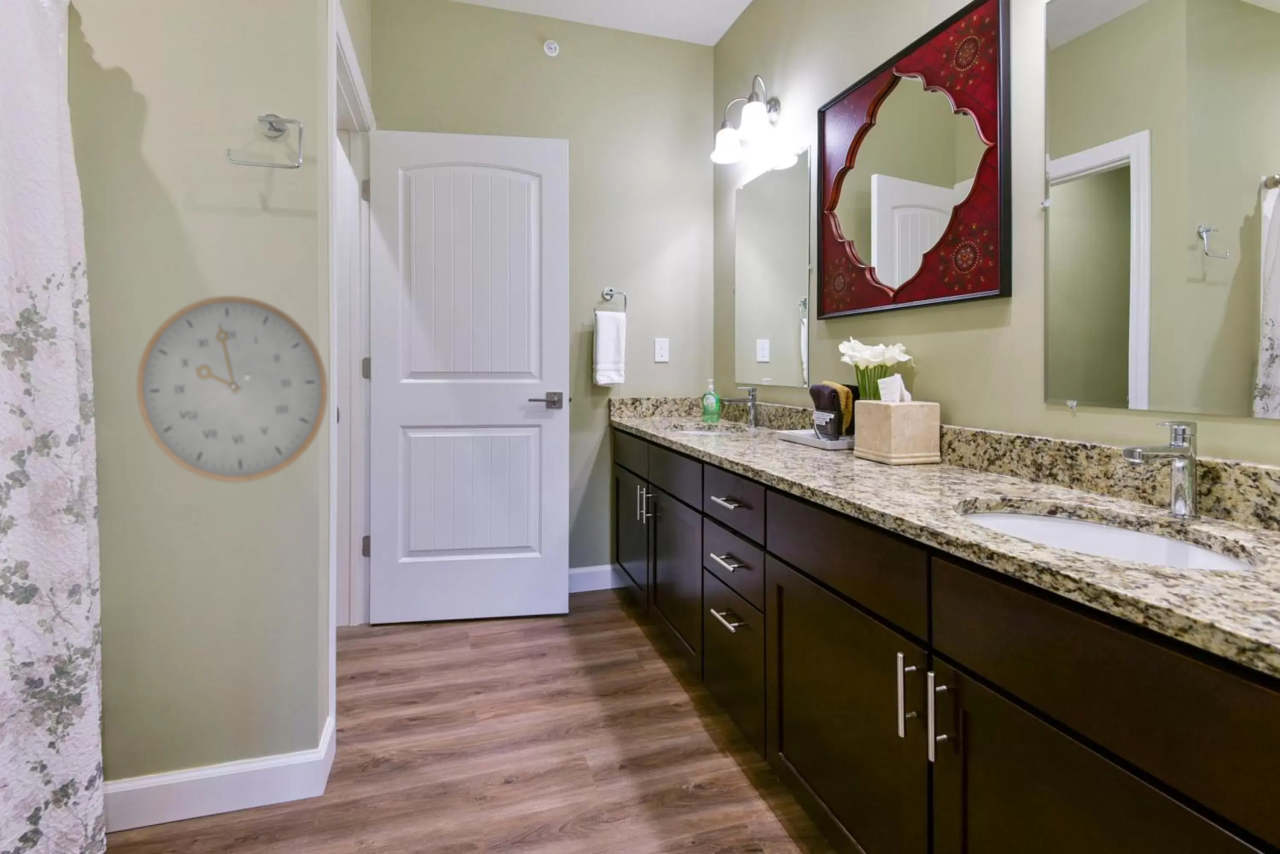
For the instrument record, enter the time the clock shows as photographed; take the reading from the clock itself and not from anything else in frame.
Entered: 9:58:40
